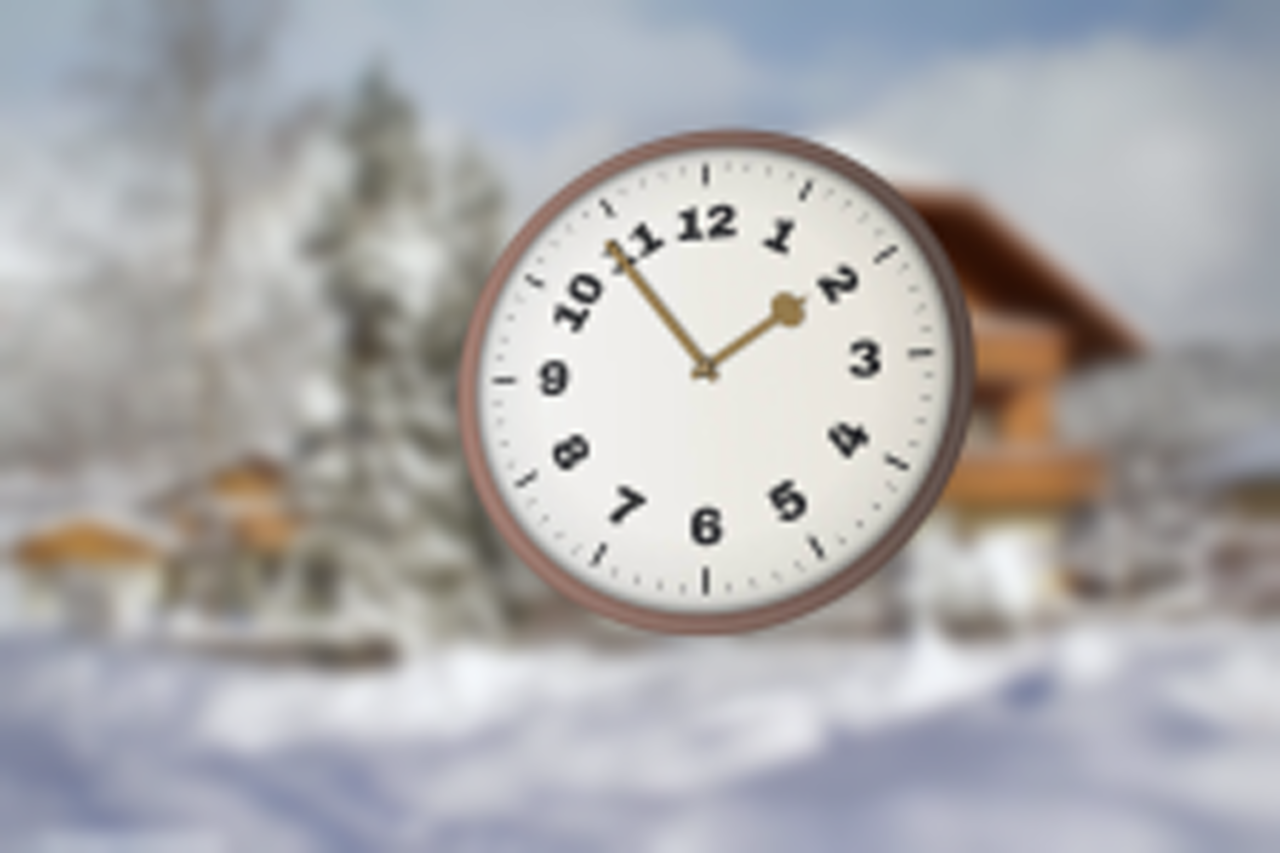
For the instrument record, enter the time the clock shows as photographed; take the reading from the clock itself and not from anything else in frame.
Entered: 1:54
